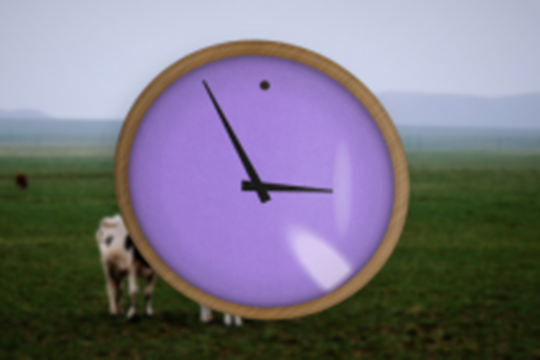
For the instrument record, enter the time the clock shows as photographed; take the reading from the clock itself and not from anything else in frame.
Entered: 2:55
